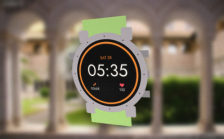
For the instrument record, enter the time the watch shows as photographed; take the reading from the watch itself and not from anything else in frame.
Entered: 5:35
